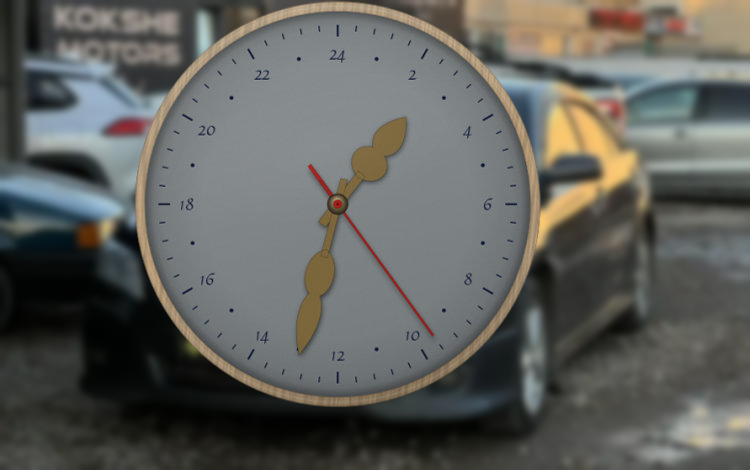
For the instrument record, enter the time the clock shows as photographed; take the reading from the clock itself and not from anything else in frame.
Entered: 2:32:24
